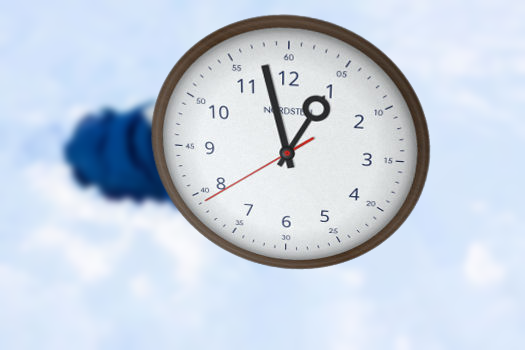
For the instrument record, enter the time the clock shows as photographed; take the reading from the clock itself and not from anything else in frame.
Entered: 12:57:39
